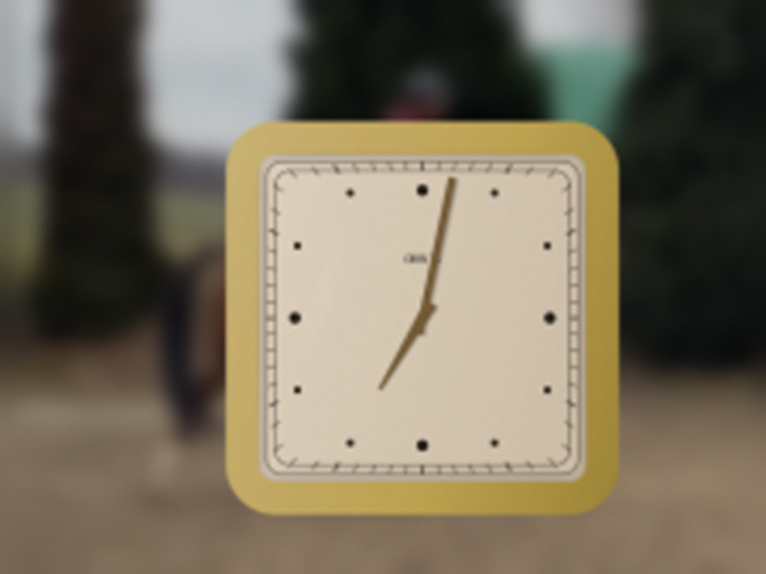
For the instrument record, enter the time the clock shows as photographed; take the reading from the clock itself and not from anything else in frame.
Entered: 7:02
